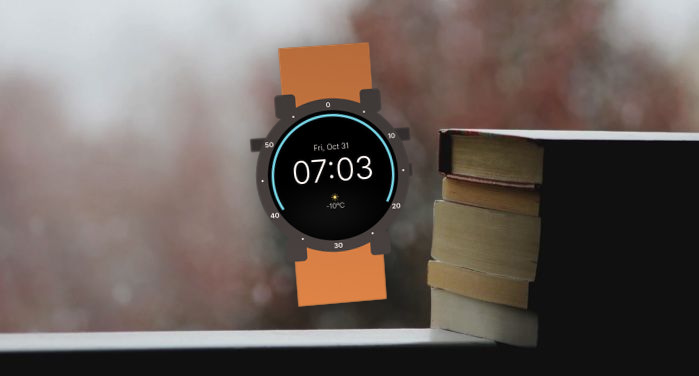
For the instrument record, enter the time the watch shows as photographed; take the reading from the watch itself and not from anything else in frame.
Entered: 7:03
